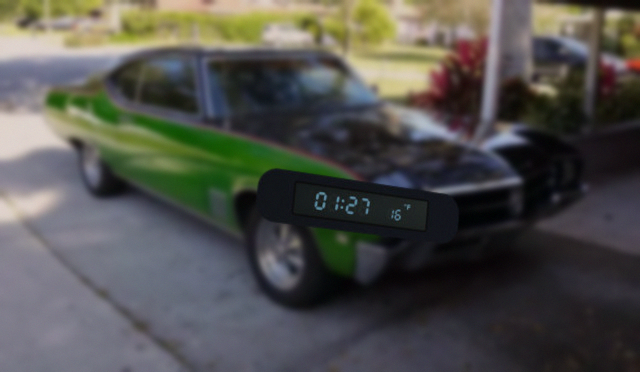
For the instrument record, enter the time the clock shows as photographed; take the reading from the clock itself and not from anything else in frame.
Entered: 1:27
